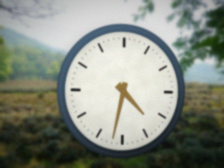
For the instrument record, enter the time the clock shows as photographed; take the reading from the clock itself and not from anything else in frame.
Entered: 4:32
